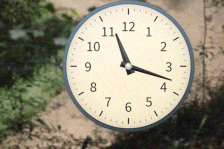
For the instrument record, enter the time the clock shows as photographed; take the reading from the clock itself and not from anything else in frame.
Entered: 11:18
